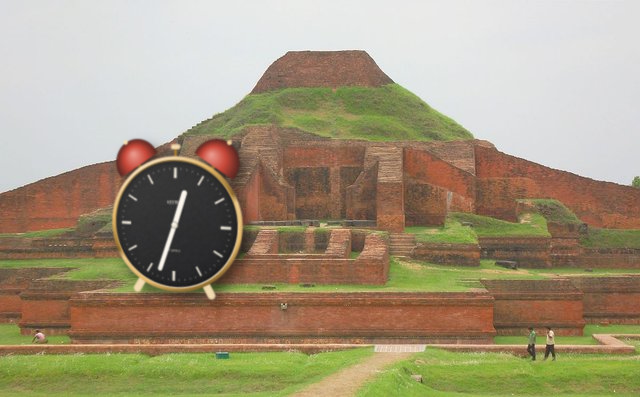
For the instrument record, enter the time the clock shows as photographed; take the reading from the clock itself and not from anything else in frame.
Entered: 12:33
